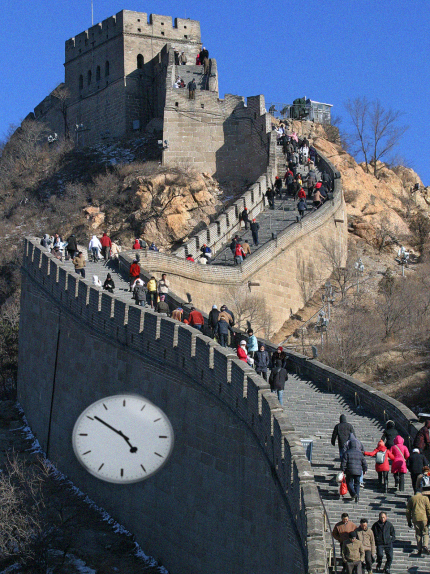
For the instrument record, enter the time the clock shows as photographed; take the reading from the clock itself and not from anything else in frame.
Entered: 4:51
